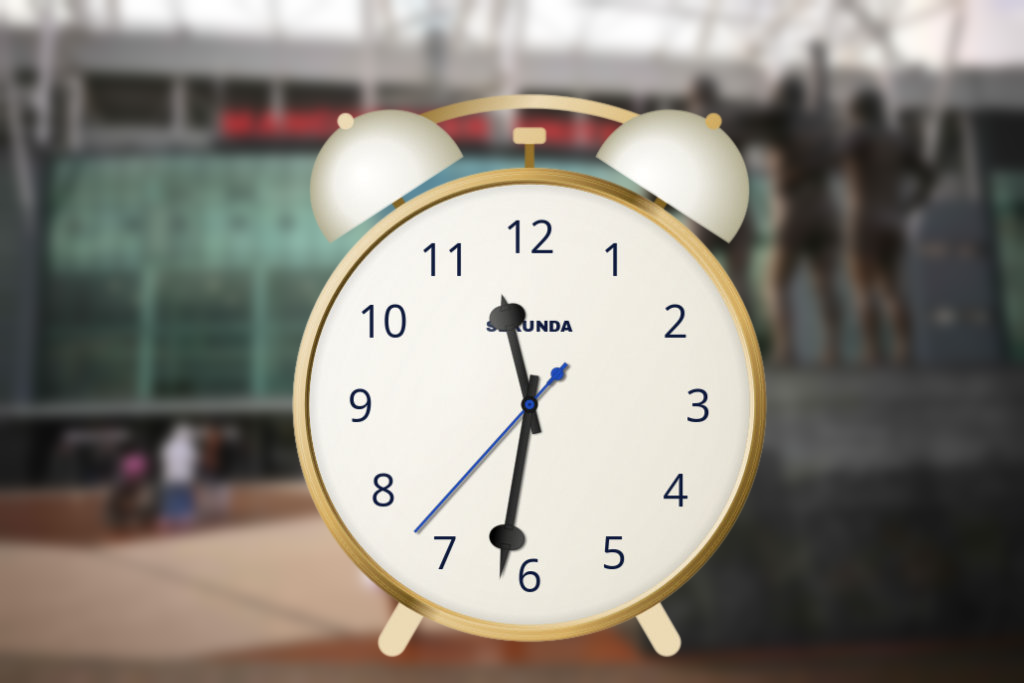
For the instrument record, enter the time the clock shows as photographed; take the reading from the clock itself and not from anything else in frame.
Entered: 11:31:37
